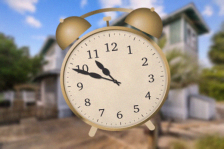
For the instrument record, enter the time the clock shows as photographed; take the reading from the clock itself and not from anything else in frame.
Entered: 10:49
